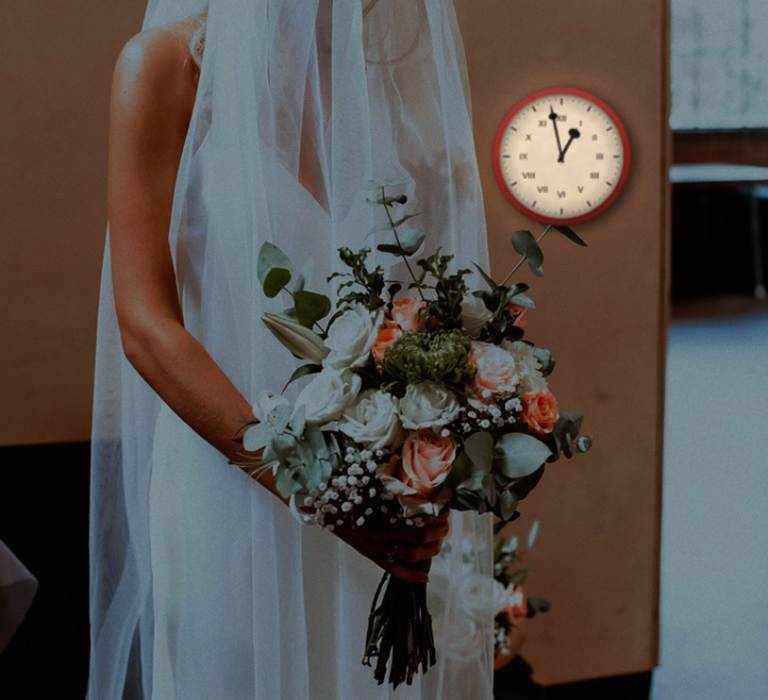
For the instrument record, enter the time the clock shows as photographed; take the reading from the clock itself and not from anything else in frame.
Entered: 12:58
